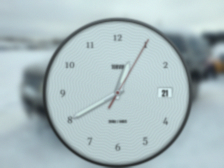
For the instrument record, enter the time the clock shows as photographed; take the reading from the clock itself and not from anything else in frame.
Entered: 12:40:05
